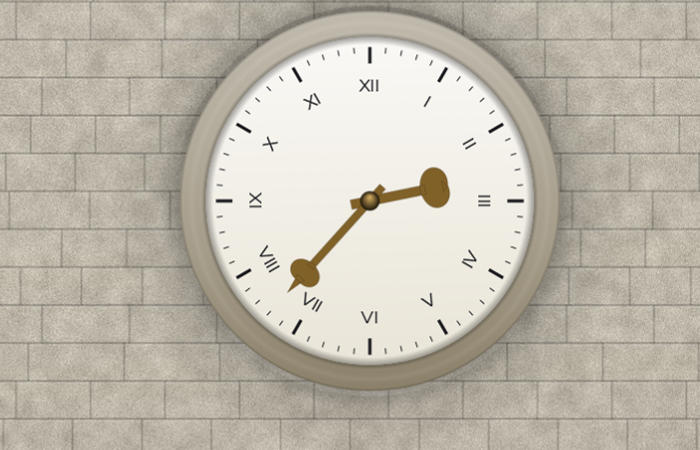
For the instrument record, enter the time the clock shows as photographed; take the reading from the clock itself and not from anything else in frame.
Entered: 2:37
